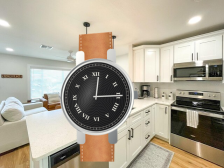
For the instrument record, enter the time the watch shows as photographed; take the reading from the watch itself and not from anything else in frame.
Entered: 12:15
